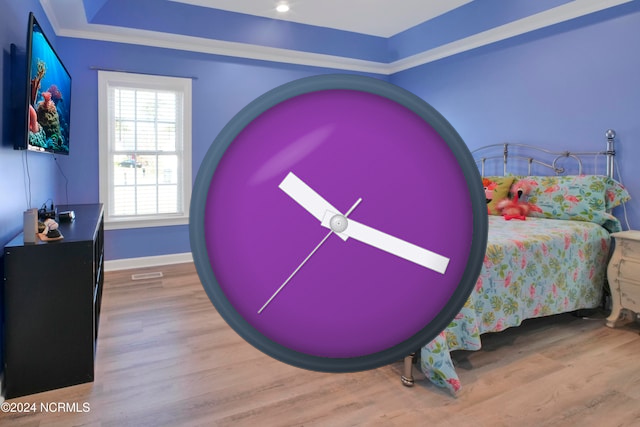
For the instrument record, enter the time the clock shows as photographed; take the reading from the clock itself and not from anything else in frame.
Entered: 10:18:37
